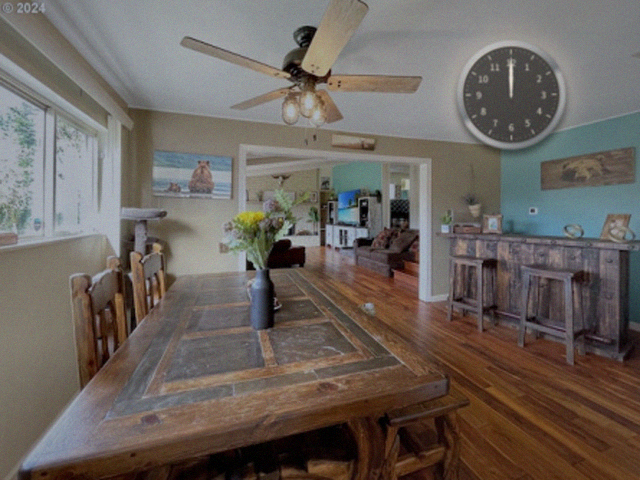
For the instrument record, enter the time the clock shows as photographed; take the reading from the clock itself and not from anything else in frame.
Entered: 12:00
